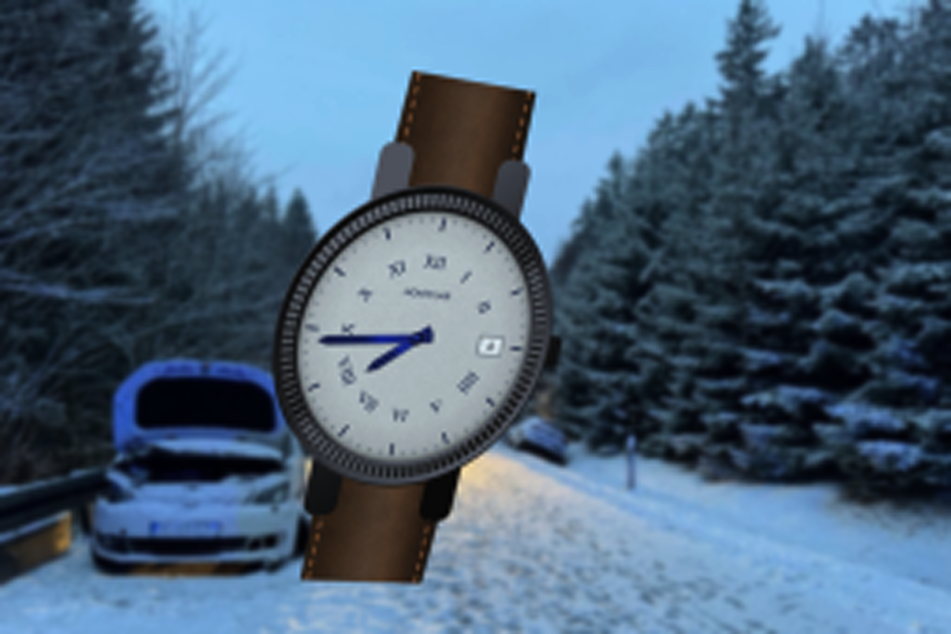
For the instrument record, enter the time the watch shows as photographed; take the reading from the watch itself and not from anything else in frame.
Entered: 7:44
